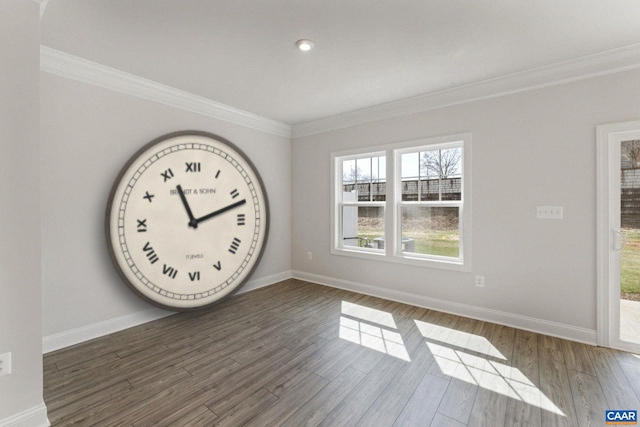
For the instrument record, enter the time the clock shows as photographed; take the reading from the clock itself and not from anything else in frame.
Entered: 11:12
